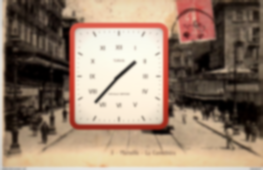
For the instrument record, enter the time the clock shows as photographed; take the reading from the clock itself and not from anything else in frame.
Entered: 1:37
